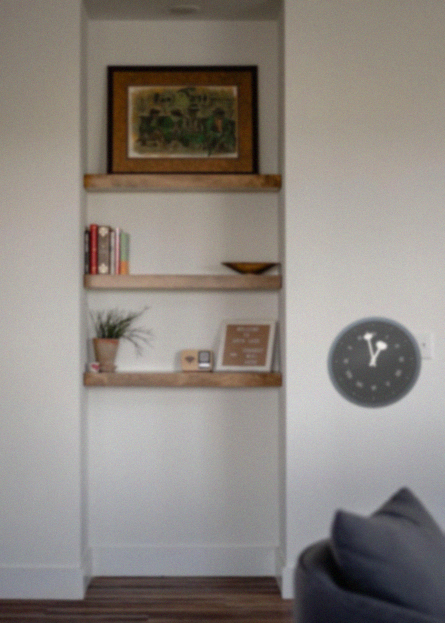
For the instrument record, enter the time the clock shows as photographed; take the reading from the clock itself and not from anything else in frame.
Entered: 12:58
